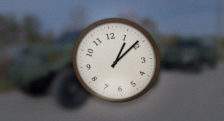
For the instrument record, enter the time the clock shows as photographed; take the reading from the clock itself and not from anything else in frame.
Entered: 1:09
